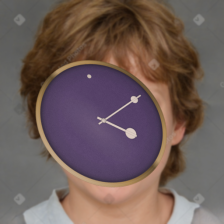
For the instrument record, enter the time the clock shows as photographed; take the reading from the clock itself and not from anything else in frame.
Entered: 4:11
